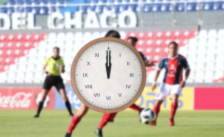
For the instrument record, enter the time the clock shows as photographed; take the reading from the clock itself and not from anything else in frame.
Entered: 12:00
